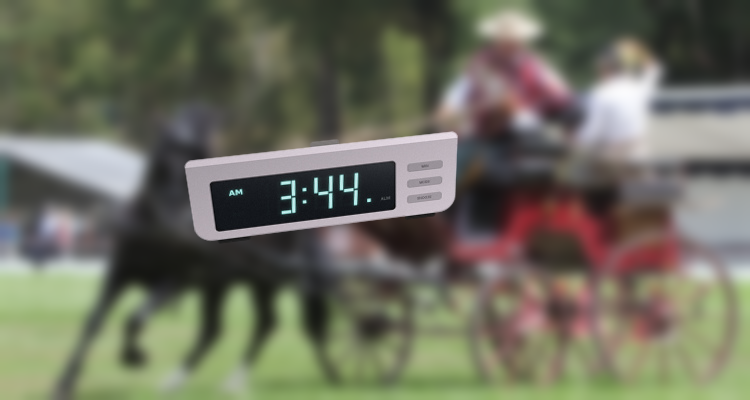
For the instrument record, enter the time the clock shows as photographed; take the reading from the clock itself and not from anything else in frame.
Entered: 3:44
